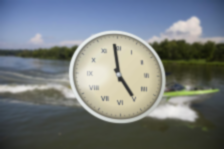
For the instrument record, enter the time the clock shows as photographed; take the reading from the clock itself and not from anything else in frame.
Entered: 4:59
